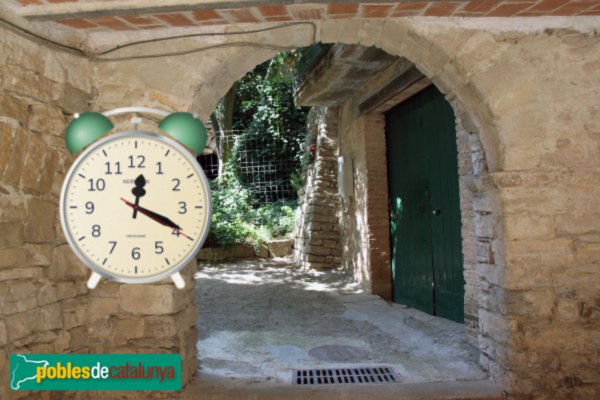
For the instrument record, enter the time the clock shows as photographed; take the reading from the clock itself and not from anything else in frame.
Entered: 12:19:20
